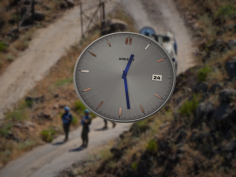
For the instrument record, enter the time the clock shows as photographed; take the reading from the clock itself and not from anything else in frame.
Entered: 12:28
